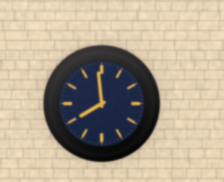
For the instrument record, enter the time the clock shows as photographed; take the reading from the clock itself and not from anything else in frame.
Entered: 7:59
